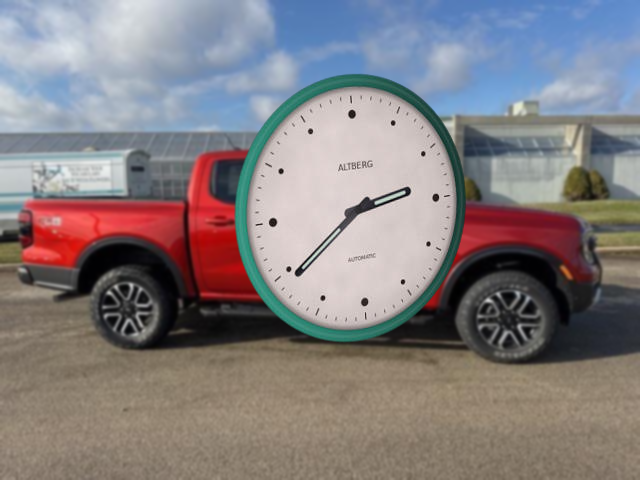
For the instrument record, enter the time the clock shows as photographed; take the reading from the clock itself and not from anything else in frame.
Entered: 2:39
